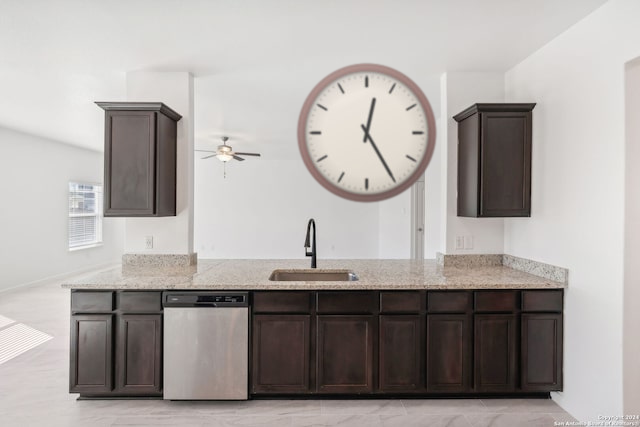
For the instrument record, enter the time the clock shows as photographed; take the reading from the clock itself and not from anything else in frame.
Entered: 12:25
